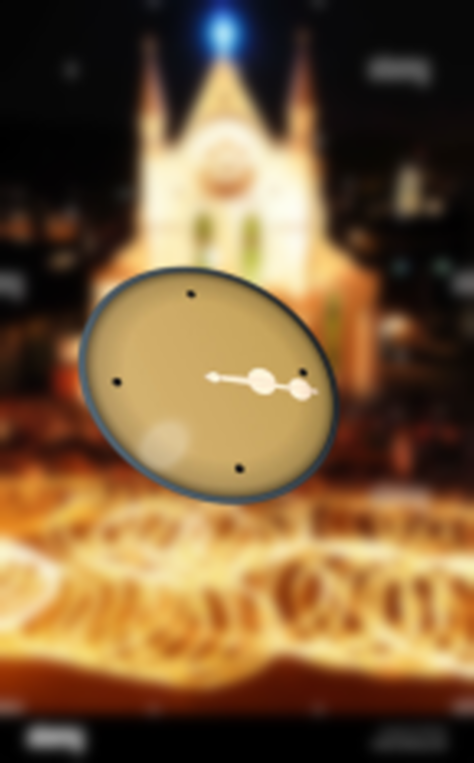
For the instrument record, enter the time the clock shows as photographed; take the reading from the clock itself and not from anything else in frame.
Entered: 3:17
